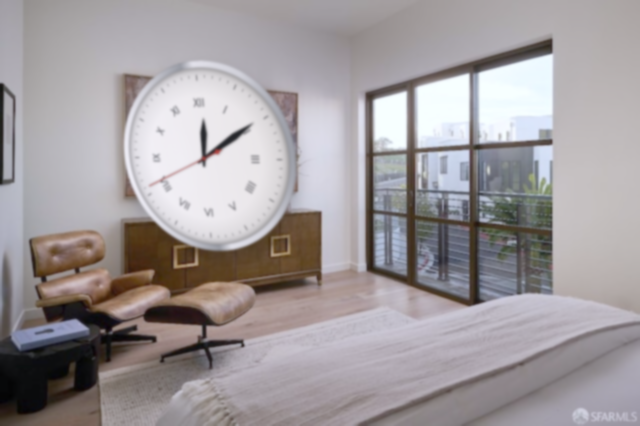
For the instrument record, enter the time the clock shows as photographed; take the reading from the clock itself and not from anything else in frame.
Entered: 12:09:41
